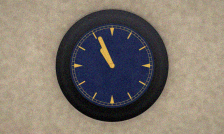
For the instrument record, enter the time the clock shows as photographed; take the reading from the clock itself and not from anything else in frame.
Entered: 10:56
